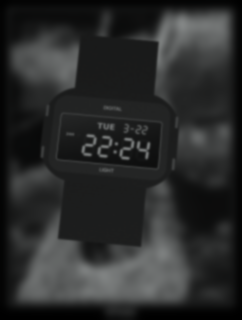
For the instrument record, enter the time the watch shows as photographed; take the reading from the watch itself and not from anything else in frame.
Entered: 22:24
